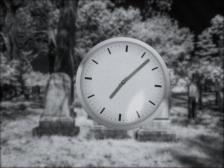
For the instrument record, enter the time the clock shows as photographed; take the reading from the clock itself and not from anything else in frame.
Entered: 7:07
